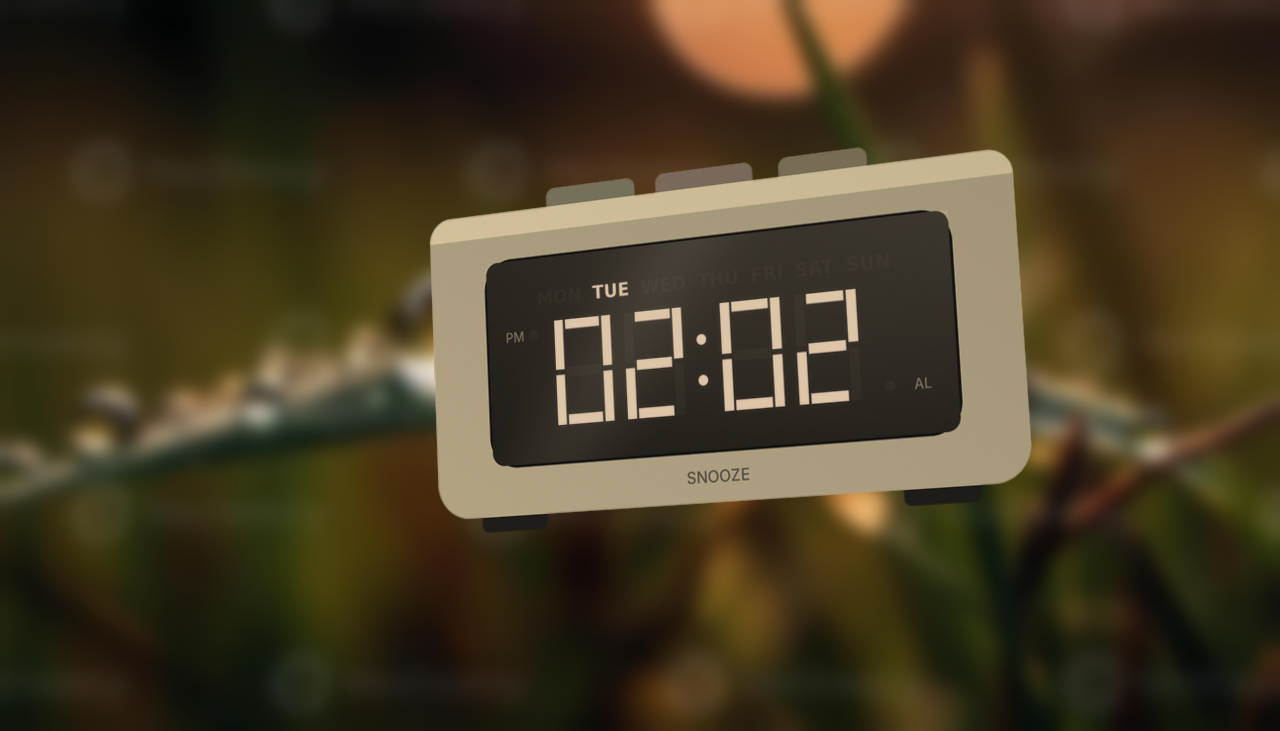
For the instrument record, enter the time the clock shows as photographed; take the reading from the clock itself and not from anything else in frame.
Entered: 2:02
